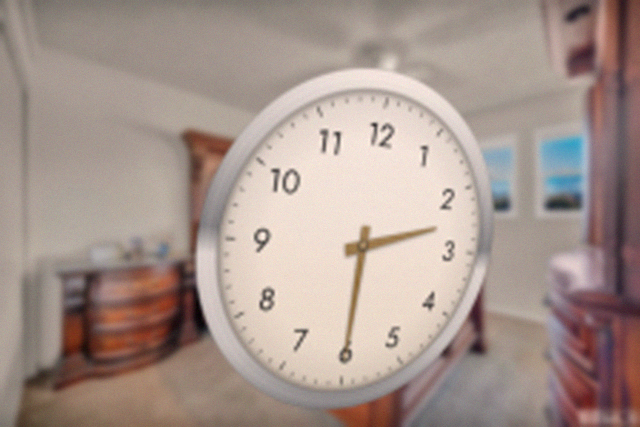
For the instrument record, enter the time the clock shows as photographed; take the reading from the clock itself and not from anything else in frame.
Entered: 2:30
